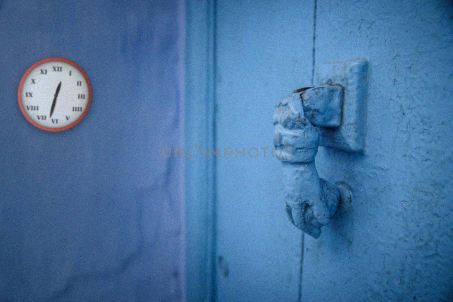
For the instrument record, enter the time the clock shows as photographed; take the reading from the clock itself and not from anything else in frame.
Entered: 12:32
